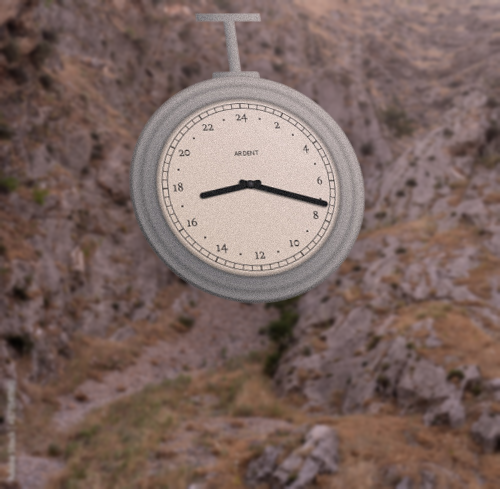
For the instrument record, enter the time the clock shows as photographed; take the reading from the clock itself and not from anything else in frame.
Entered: 17:18
